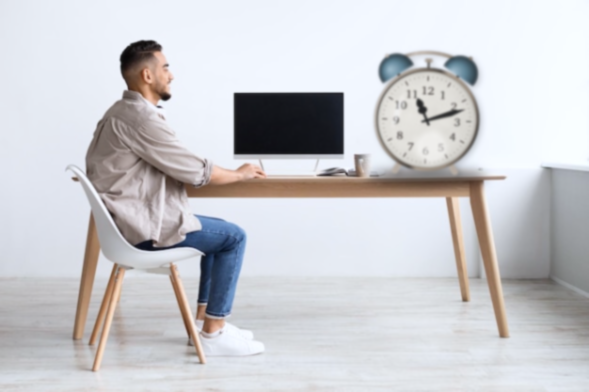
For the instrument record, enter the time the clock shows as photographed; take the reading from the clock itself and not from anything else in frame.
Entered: 11:12
